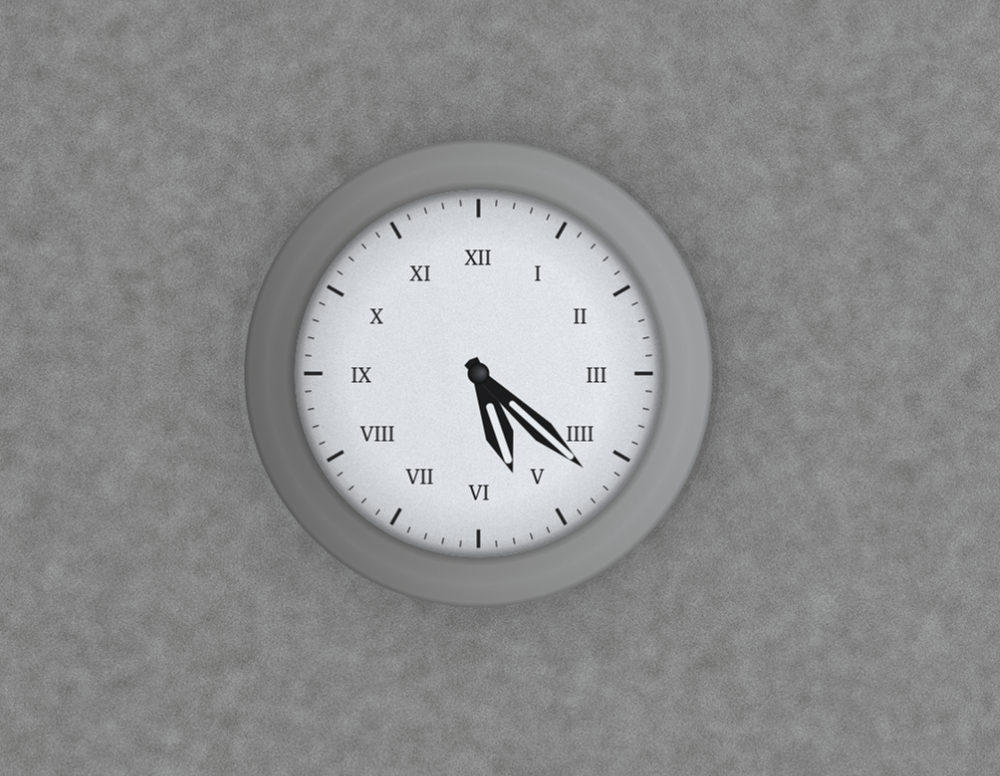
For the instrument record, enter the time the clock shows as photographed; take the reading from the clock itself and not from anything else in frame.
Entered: 5:22
